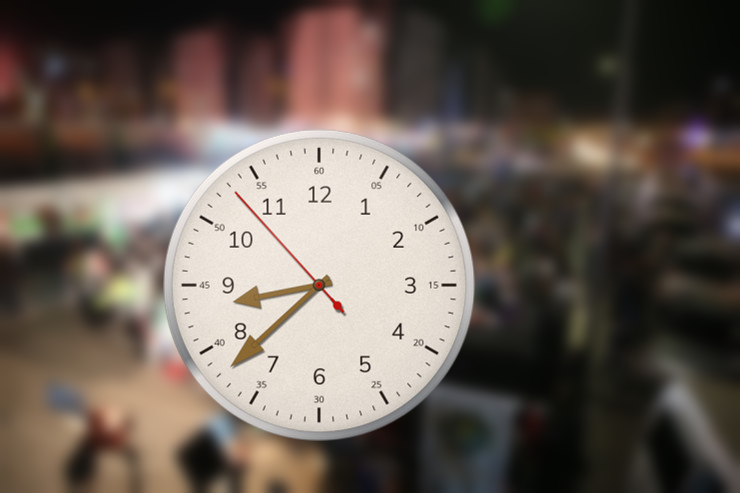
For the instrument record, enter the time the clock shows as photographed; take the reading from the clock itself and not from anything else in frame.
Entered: 8:37:53
